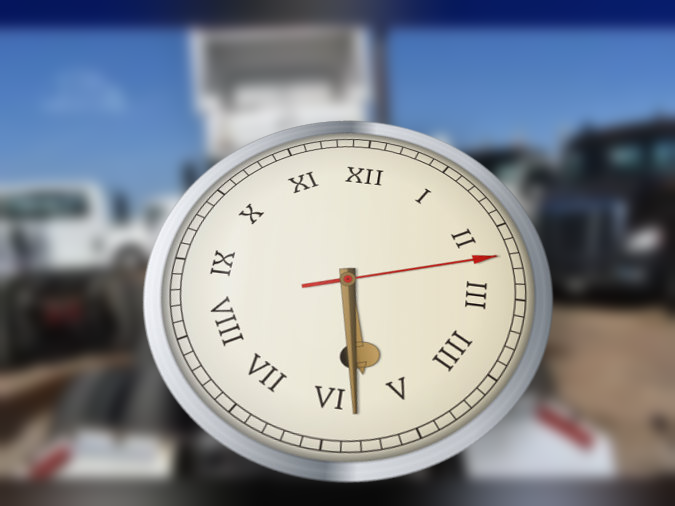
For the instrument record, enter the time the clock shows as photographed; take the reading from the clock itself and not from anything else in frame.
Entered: 5:28:12
